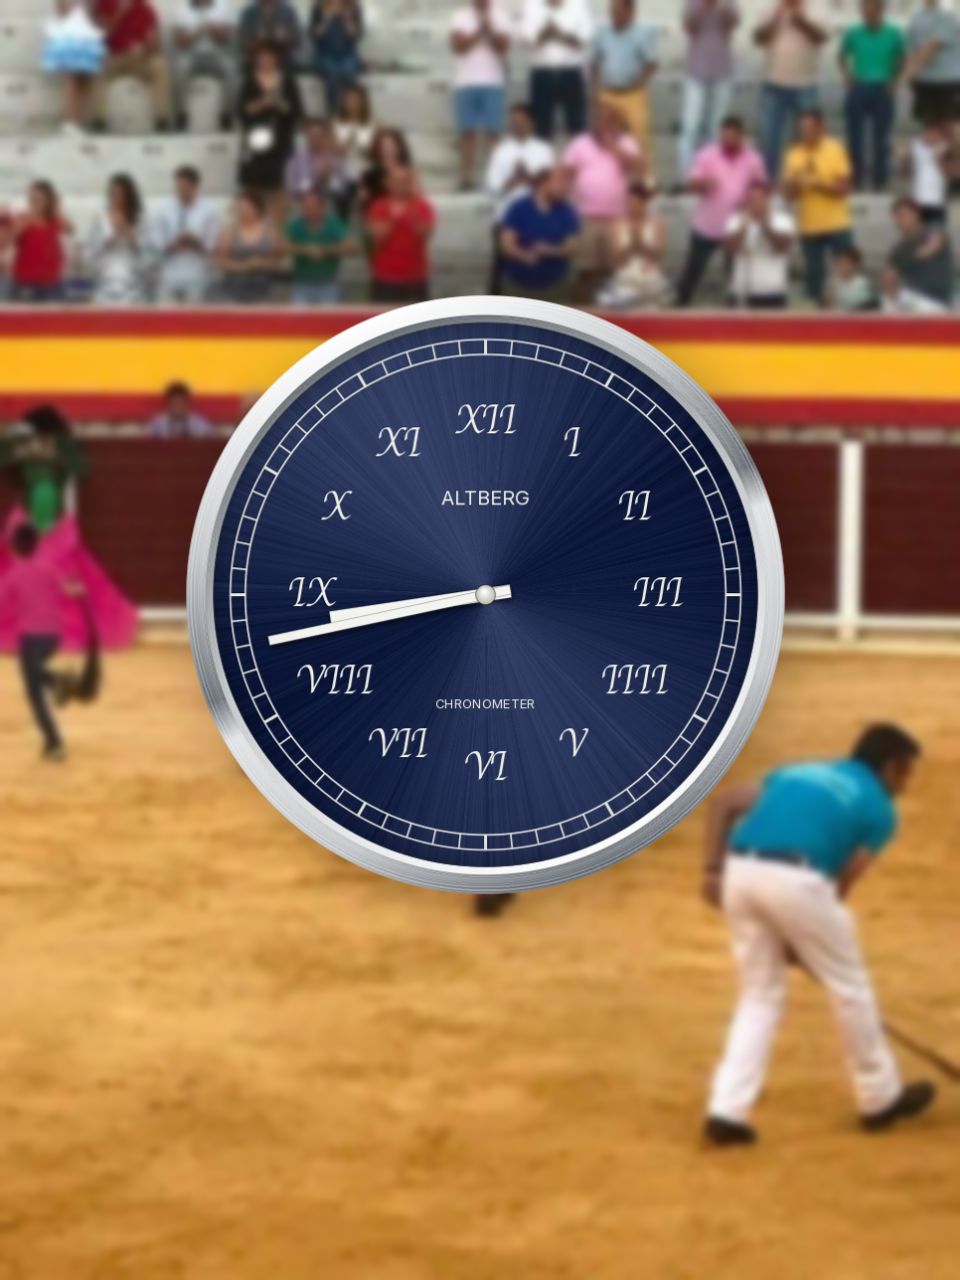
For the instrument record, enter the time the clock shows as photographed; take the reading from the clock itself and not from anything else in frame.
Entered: 8:43
